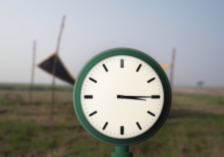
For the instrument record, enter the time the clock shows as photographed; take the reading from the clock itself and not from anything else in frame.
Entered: 3:15
